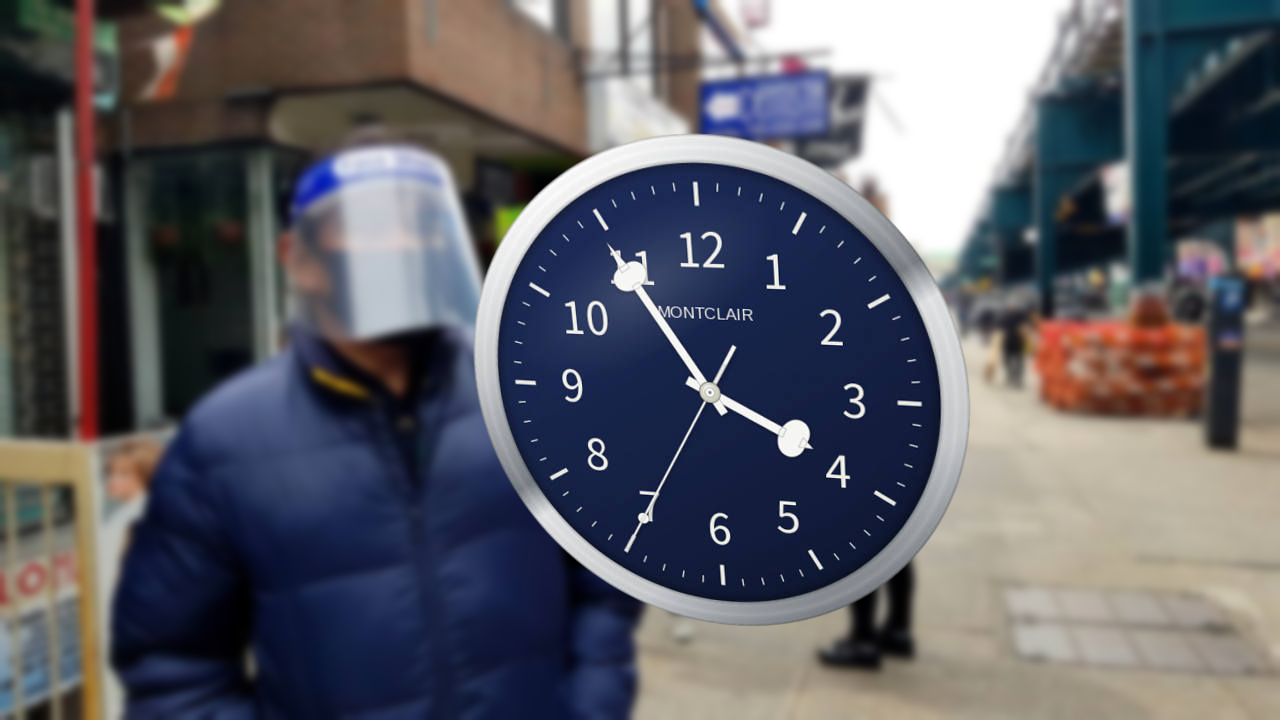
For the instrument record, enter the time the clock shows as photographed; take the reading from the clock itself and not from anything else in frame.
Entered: 3:54:35
